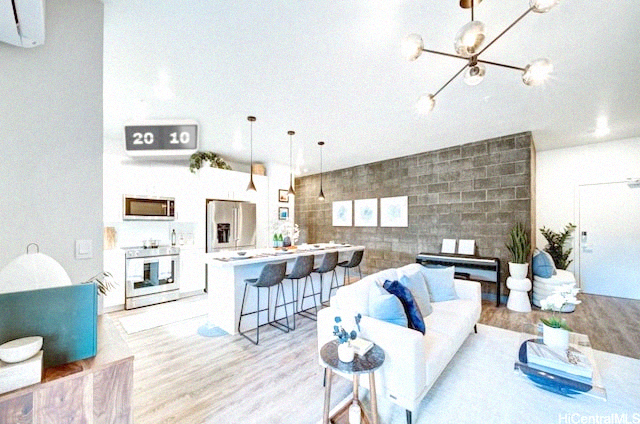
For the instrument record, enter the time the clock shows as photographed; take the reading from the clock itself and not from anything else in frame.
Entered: 20:10
